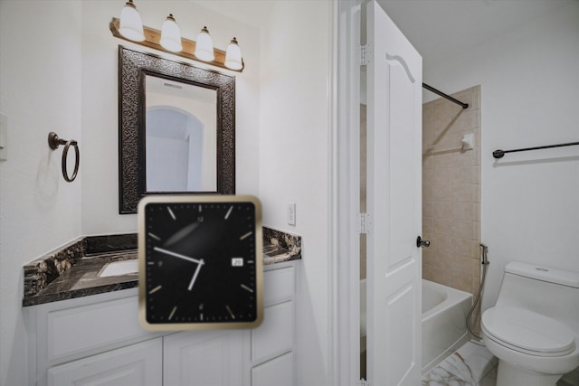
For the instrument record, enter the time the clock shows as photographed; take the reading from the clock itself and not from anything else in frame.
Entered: 6:48
